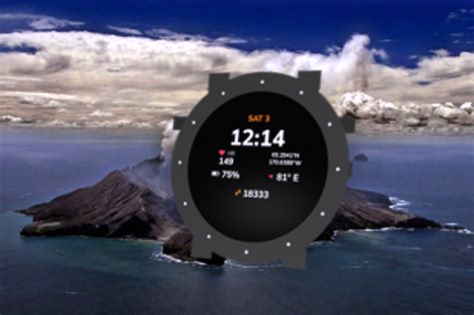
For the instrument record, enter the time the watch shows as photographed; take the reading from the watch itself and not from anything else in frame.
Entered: 12:14
